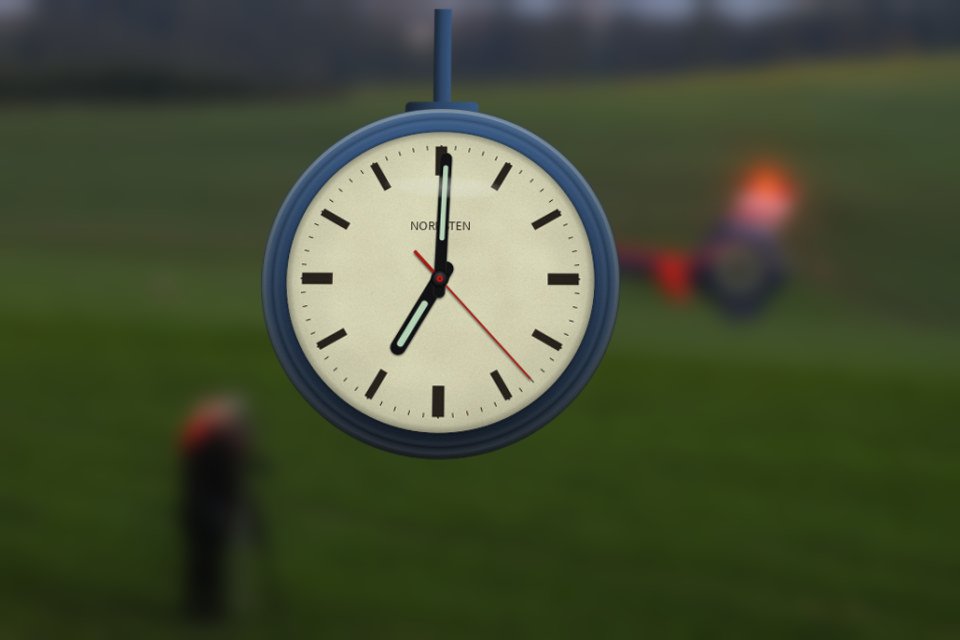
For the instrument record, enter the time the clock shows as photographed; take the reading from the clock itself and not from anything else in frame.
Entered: 7:00:23
